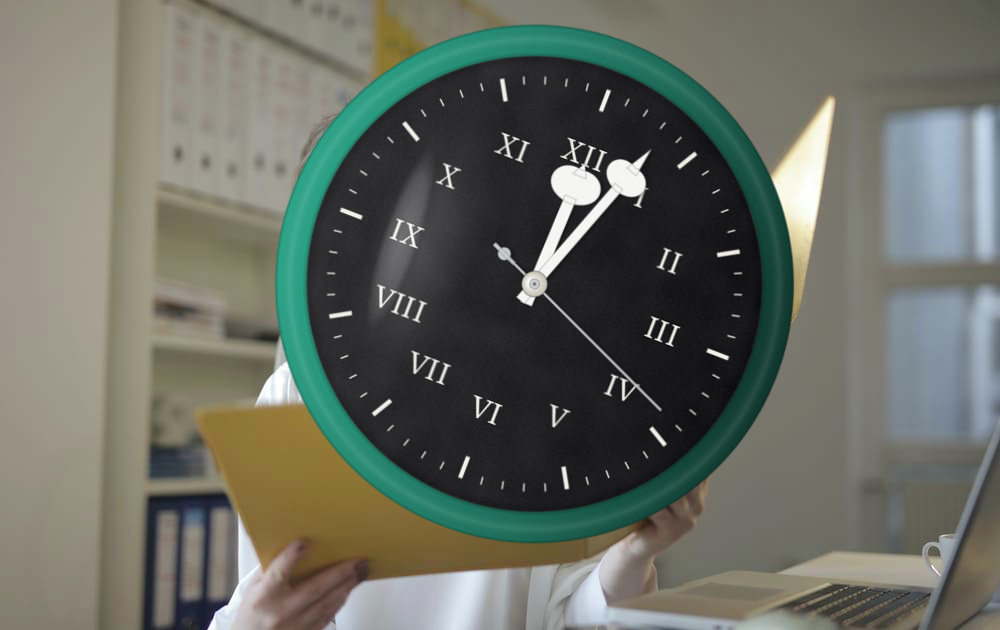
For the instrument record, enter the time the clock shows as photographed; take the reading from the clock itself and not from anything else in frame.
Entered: 12:03:19
